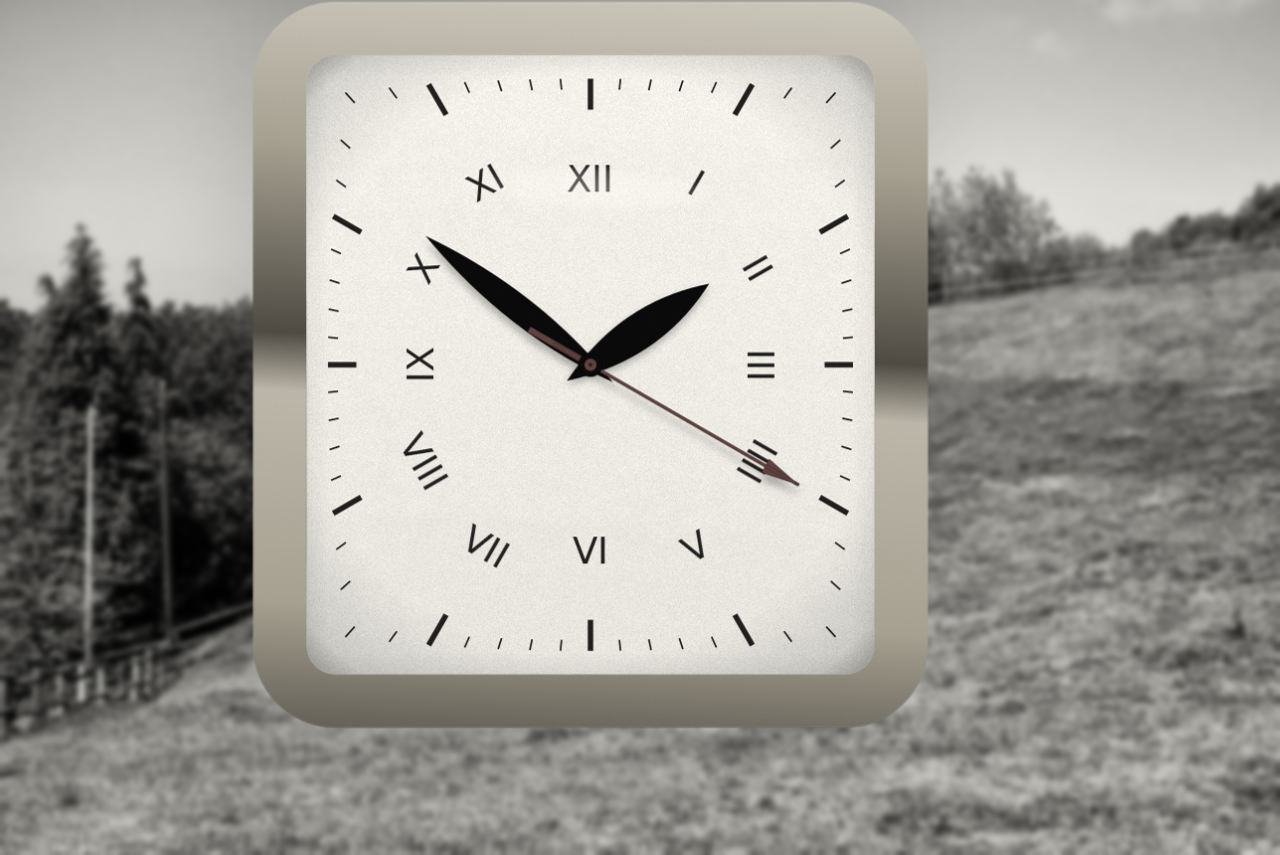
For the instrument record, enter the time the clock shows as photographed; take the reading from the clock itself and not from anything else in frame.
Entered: 1:51:20
